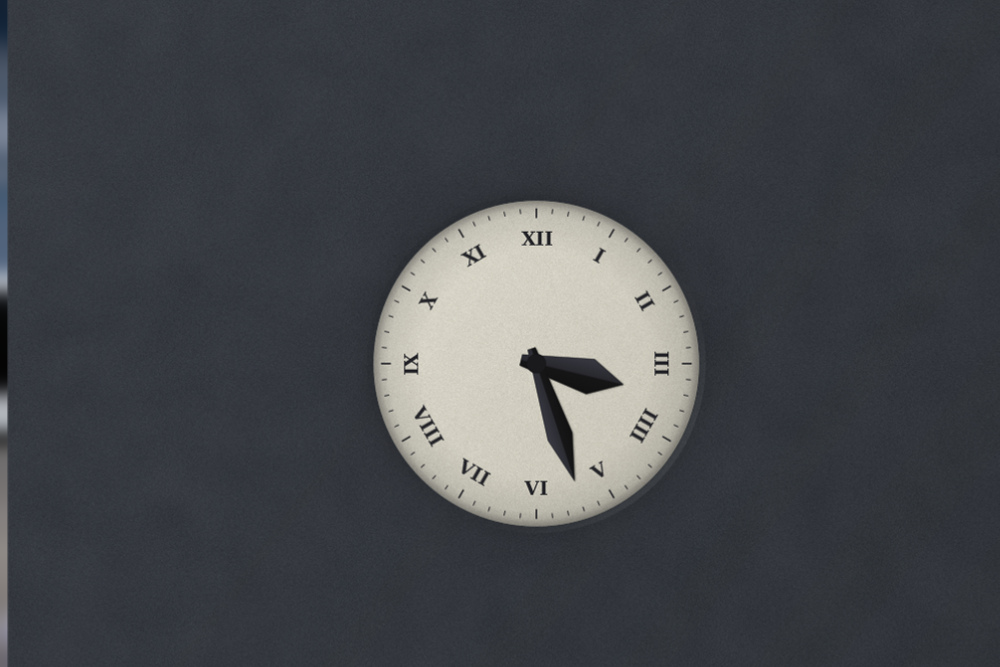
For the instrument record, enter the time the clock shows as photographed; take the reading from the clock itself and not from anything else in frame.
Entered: 3:27
